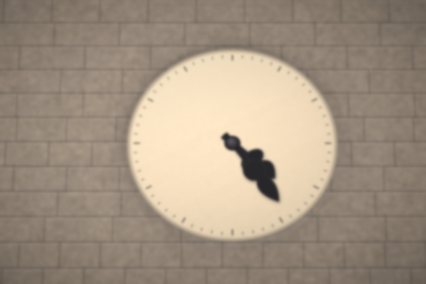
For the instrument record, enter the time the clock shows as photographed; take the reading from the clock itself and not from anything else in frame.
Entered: 4:24
